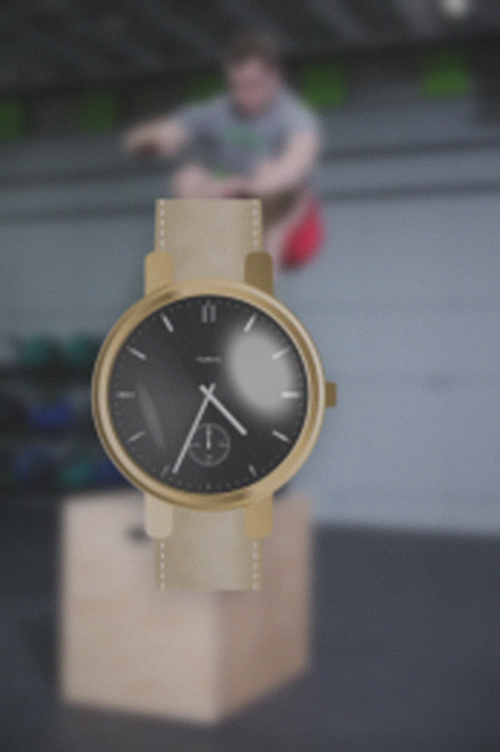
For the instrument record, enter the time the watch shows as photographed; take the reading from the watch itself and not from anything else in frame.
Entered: 4:34
